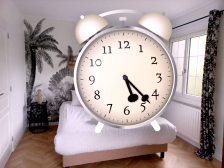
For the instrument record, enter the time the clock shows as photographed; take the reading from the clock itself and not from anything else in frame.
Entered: 5:23
